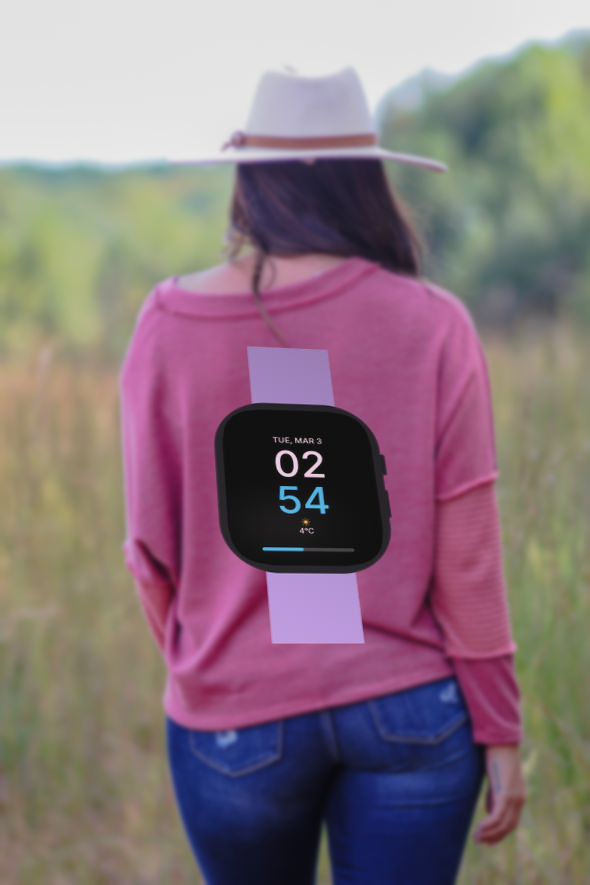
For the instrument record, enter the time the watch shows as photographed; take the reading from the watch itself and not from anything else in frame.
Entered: 2:54
